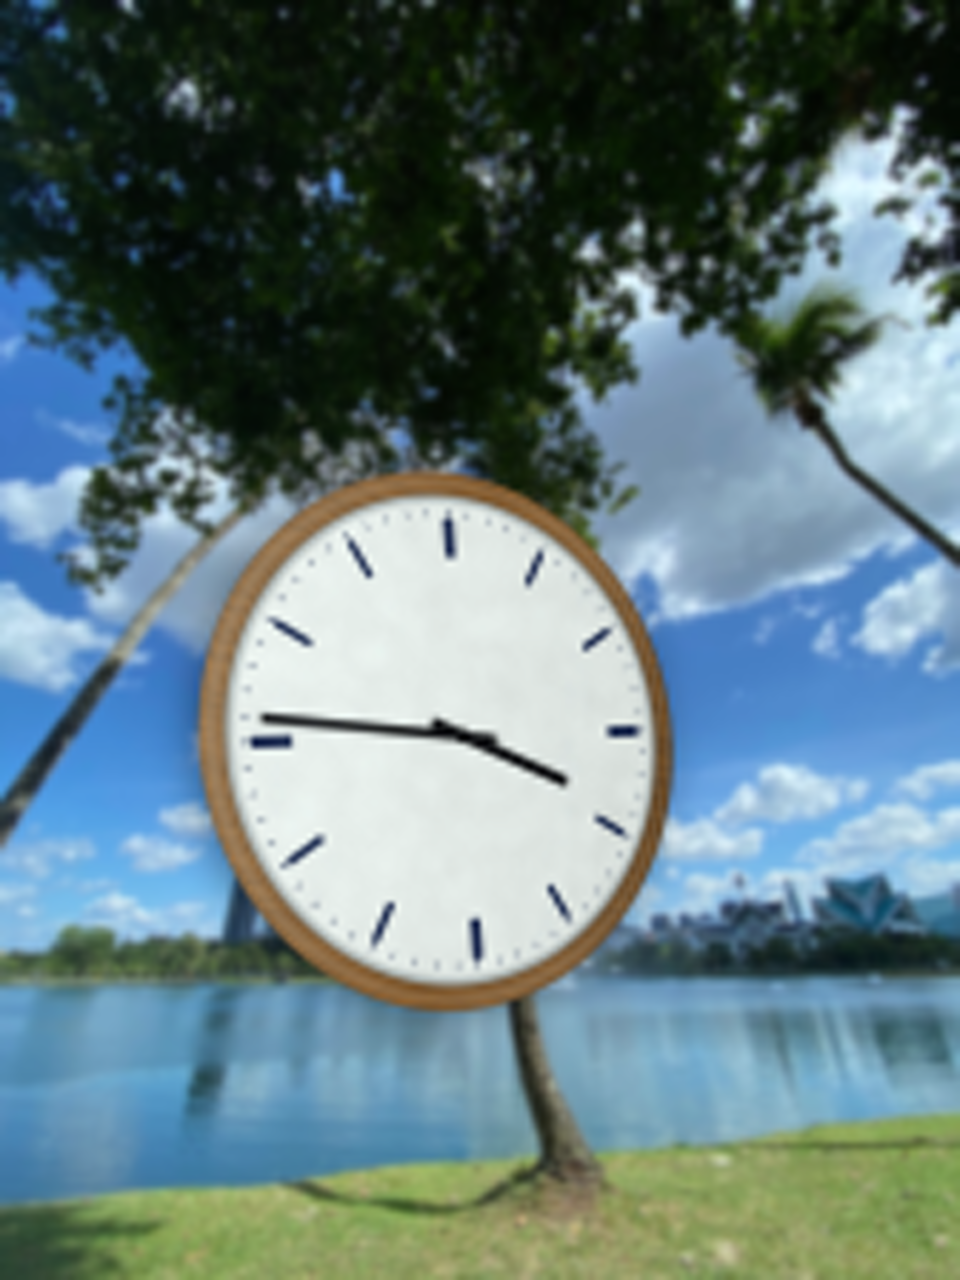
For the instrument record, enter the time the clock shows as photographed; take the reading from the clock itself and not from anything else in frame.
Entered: 3:46
